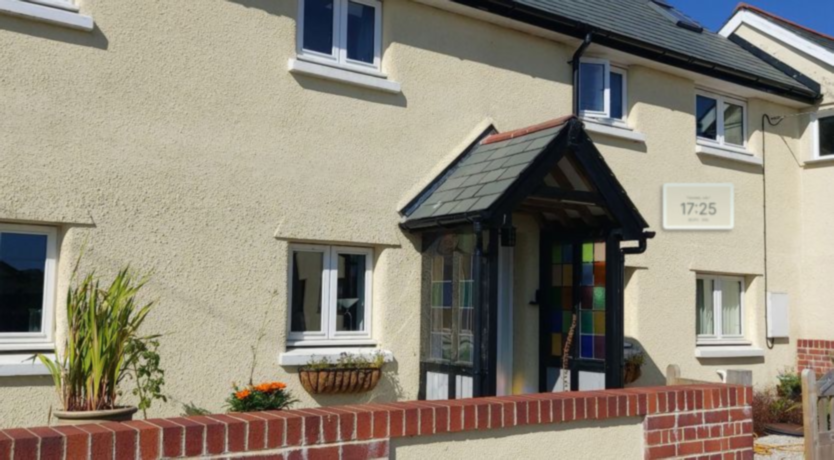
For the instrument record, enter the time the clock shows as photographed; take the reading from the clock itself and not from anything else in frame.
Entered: 17:25
